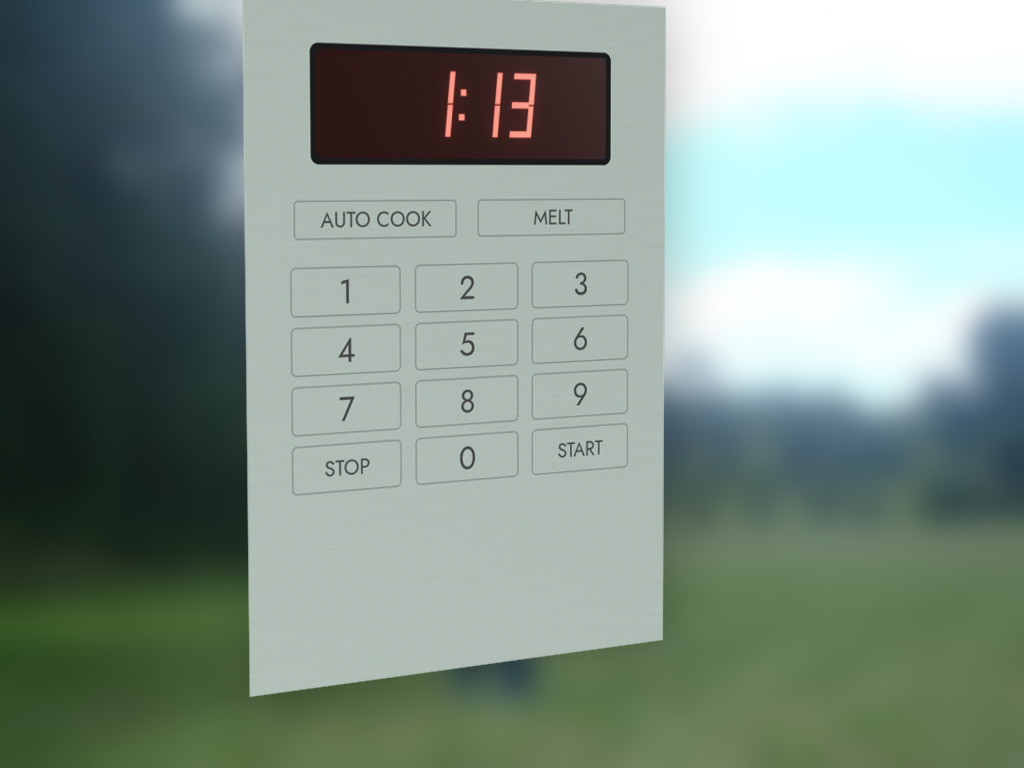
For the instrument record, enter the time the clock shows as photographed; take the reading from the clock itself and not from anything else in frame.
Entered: 1:13
